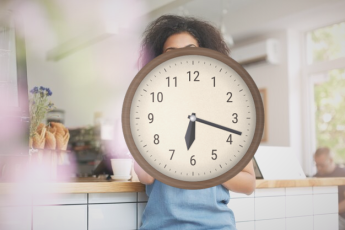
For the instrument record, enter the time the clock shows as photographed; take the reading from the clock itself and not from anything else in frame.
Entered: 6:18
